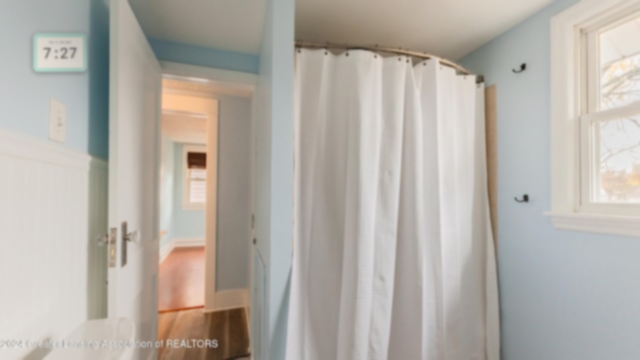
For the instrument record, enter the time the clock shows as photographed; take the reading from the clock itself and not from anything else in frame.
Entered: 7:27
